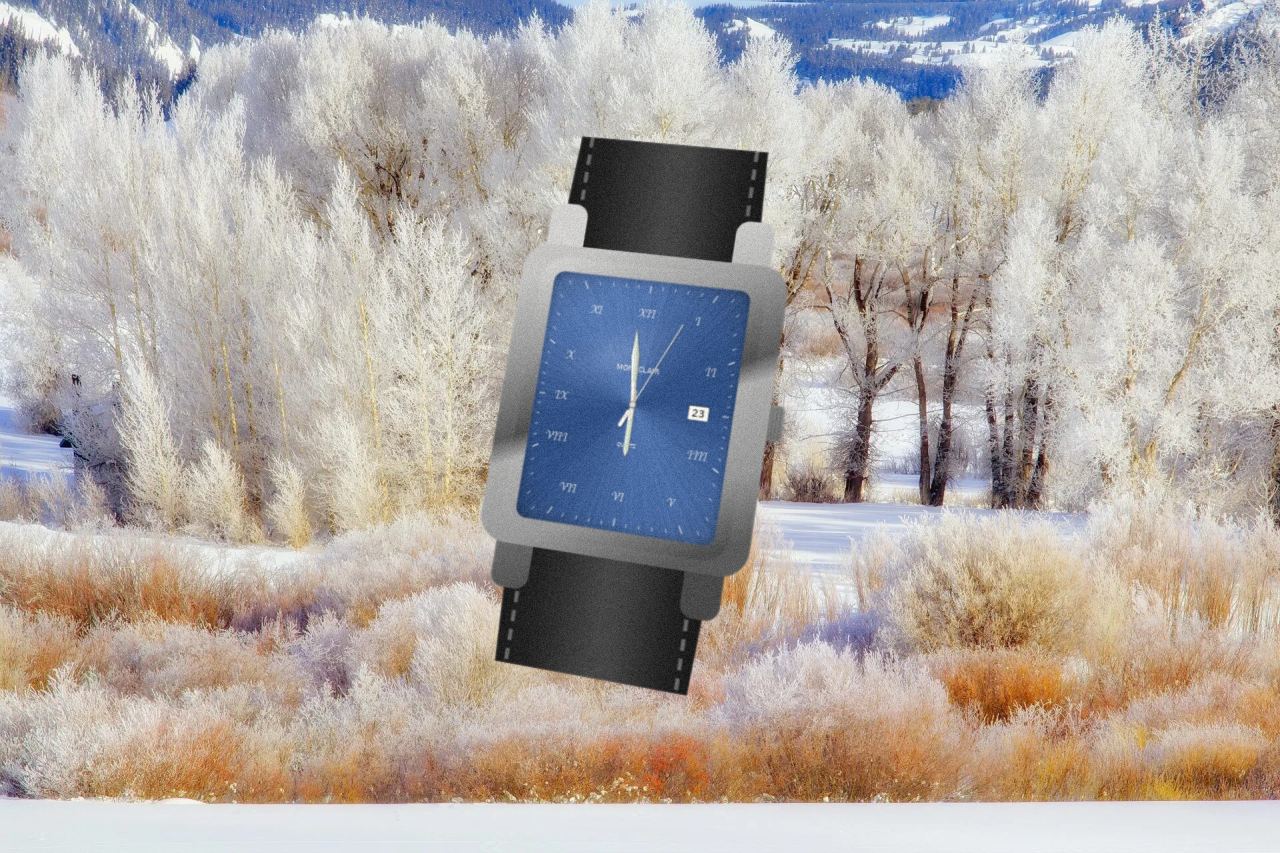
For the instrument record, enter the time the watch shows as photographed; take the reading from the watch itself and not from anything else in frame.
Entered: 5:59:04
